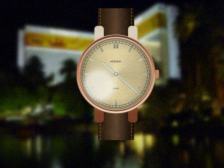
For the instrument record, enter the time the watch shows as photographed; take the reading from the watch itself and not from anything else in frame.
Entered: 10:22
